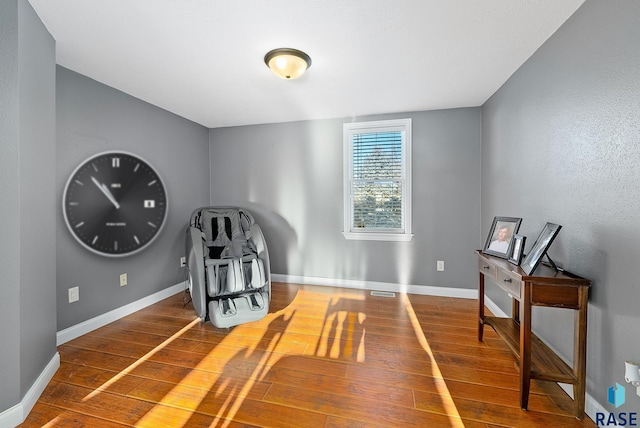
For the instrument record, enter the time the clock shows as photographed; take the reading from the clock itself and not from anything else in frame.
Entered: 10:53
